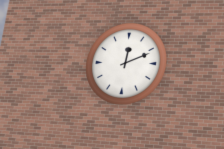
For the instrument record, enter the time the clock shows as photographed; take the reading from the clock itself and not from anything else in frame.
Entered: 12:11
